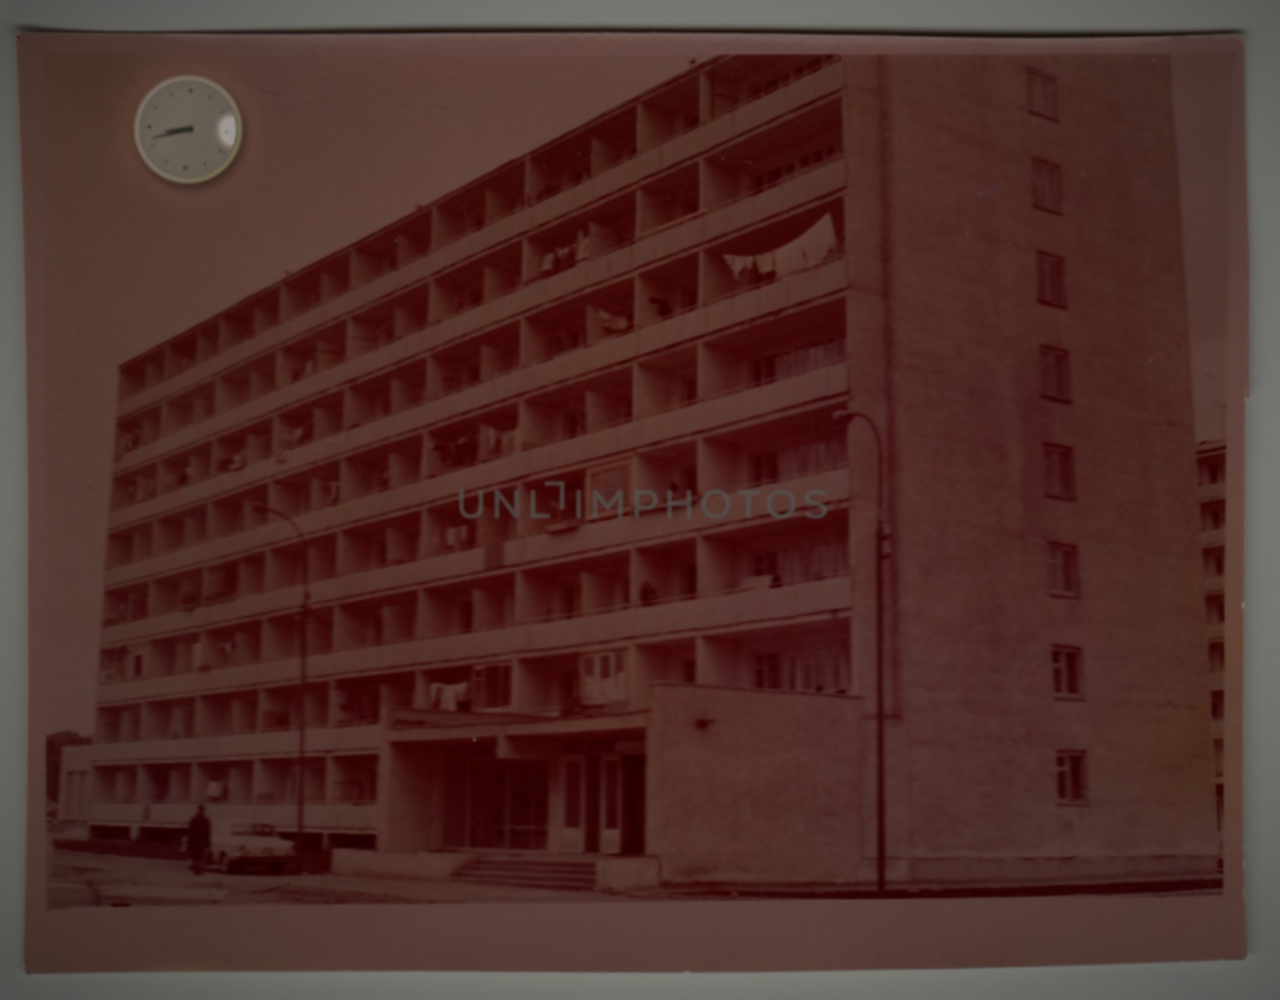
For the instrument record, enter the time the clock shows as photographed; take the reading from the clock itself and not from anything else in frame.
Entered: 8:42
